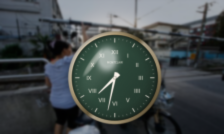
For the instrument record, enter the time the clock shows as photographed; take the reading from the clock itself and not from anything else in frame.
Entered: 7:32
